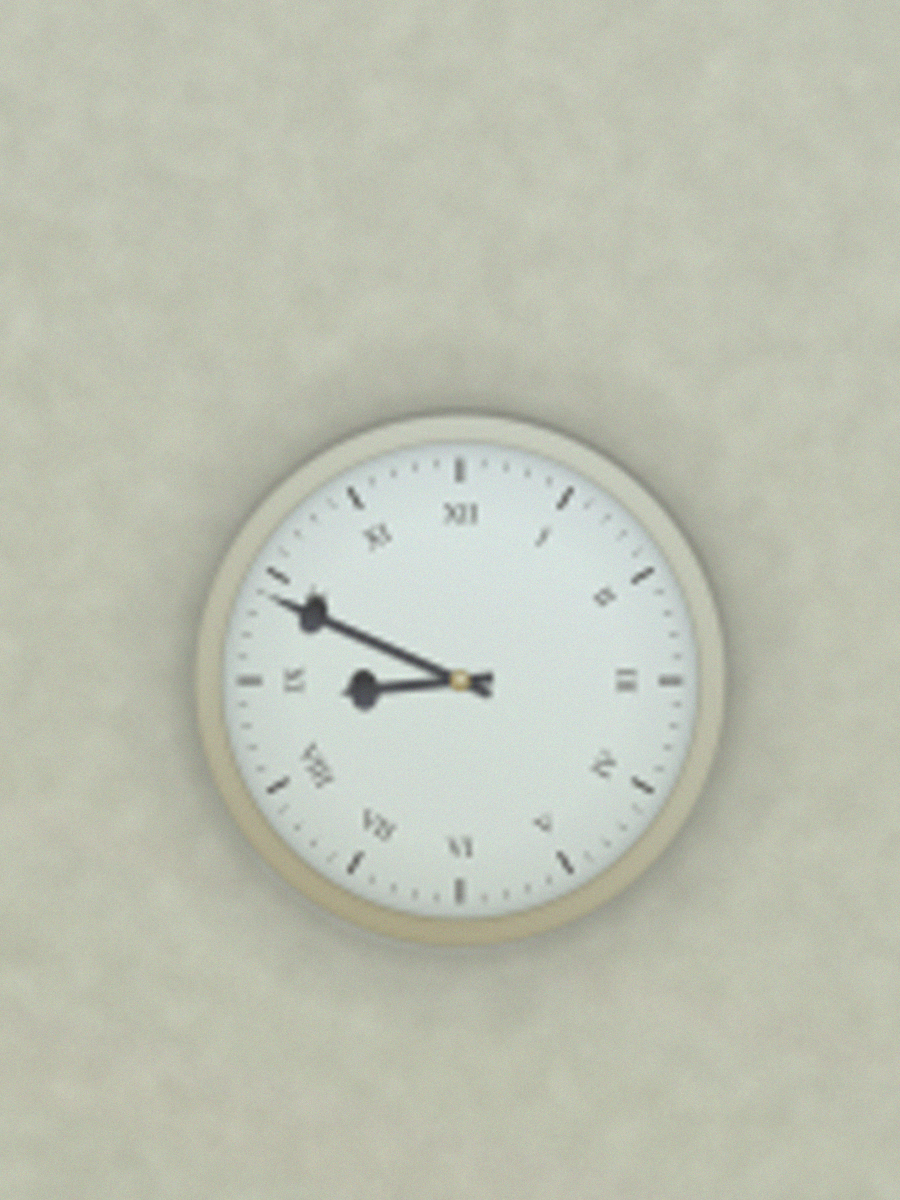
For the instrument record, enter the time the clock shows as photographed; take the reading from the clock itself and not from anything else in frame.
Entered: 8:49
